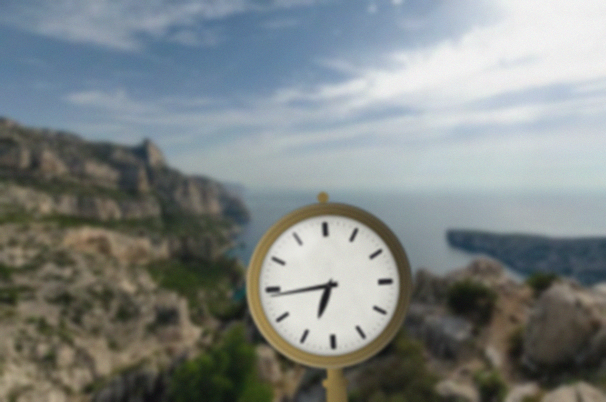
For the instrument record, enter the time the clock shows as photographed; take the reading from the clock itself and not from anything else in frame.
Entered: 6:44
